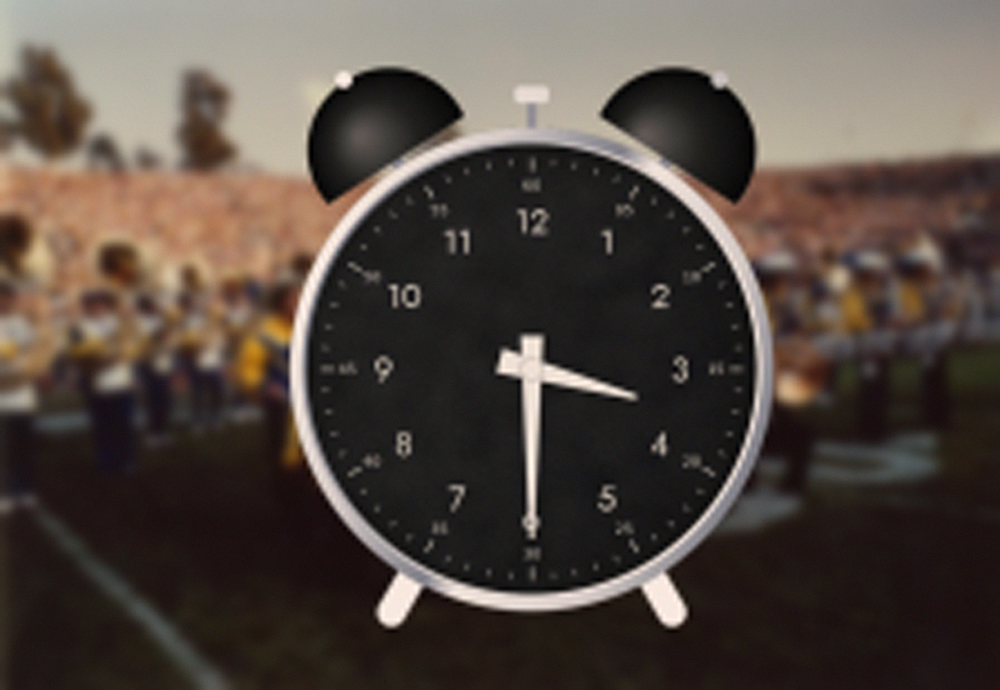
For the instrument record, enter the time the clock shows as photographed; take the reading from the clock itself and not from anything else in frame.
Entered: 3:30
